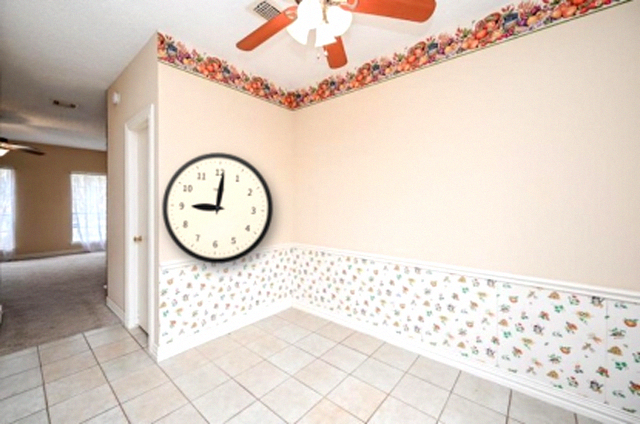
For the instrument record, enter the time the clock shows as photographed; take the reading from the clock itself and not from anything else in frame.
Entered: 9:01
